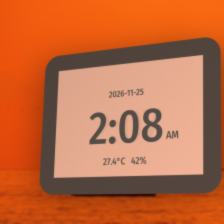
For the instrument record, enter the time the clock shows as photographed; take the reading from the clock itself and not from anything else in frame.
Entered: 2:08
